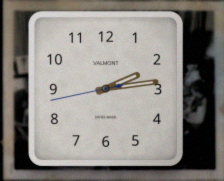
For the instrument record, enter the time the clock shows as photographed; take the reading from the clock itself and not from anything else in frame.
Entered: 2:13:43
